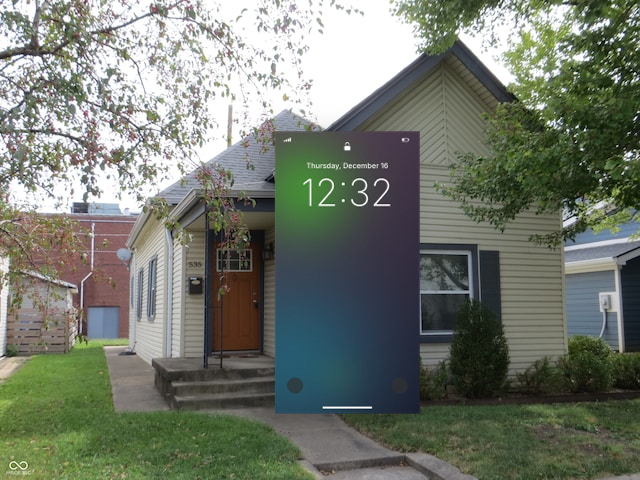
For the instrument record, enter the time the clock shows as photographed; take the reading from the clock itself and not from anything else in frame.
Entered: 12:32
